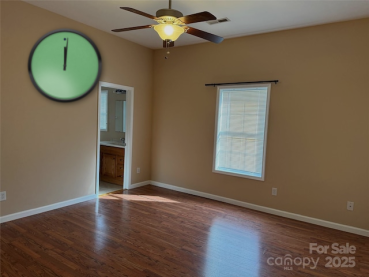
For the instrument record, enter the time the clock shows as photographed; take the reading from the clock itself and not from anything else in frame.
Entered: 12:01
